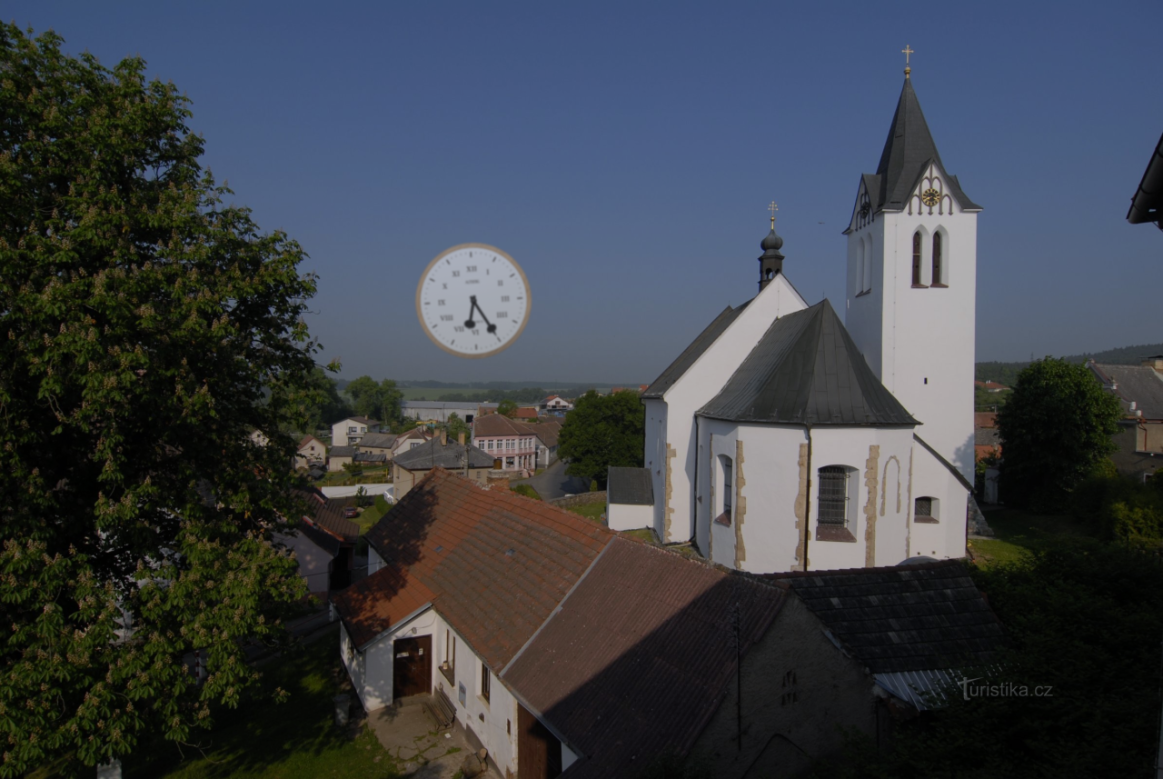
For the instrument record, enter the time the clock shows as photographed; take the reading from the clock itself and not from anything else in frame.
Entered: 6:25
